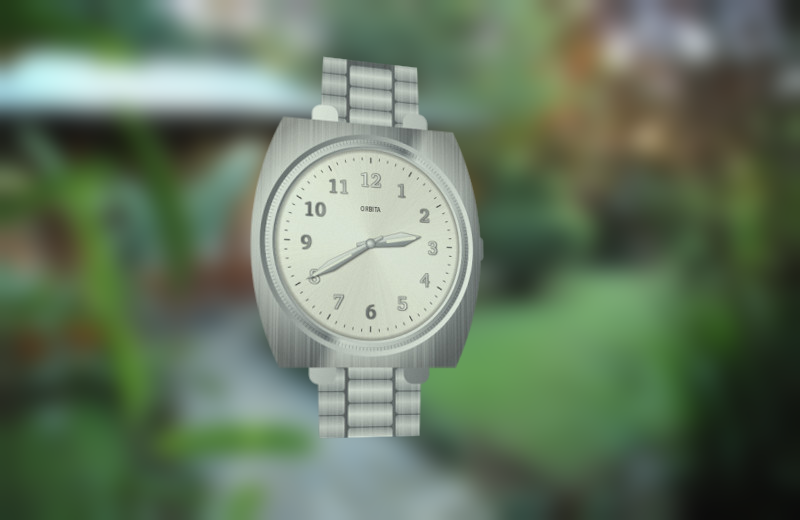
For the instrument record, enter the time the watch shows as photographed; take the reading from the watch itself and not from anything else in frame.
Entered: 2:40
